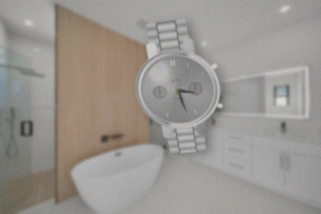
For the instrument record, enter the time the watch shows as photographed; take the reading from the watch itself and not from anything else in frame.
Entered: 3:28
